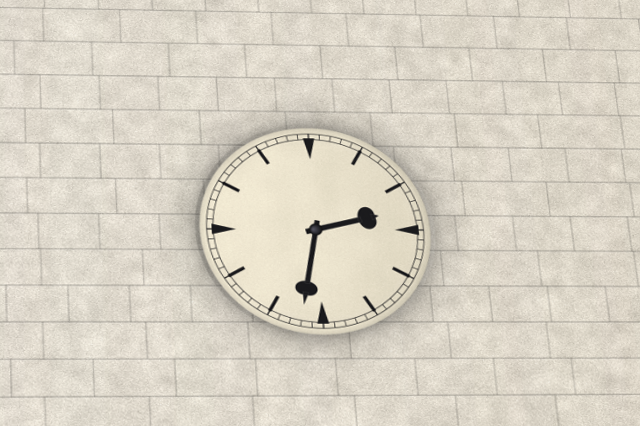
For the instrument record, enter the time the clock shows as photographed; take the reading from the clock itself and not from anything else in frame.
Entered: 2:32
